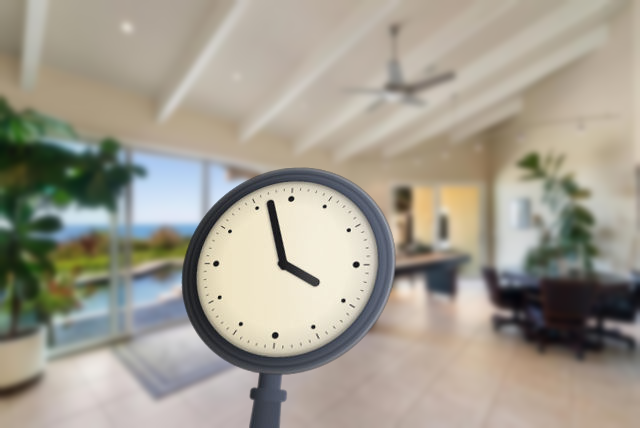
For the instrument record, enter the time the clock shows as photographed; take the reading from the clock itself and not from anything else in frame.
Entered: 3:57
